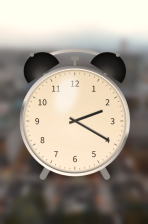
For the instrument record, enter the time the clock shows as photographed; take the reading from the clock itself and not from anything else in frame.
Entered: 2:20
